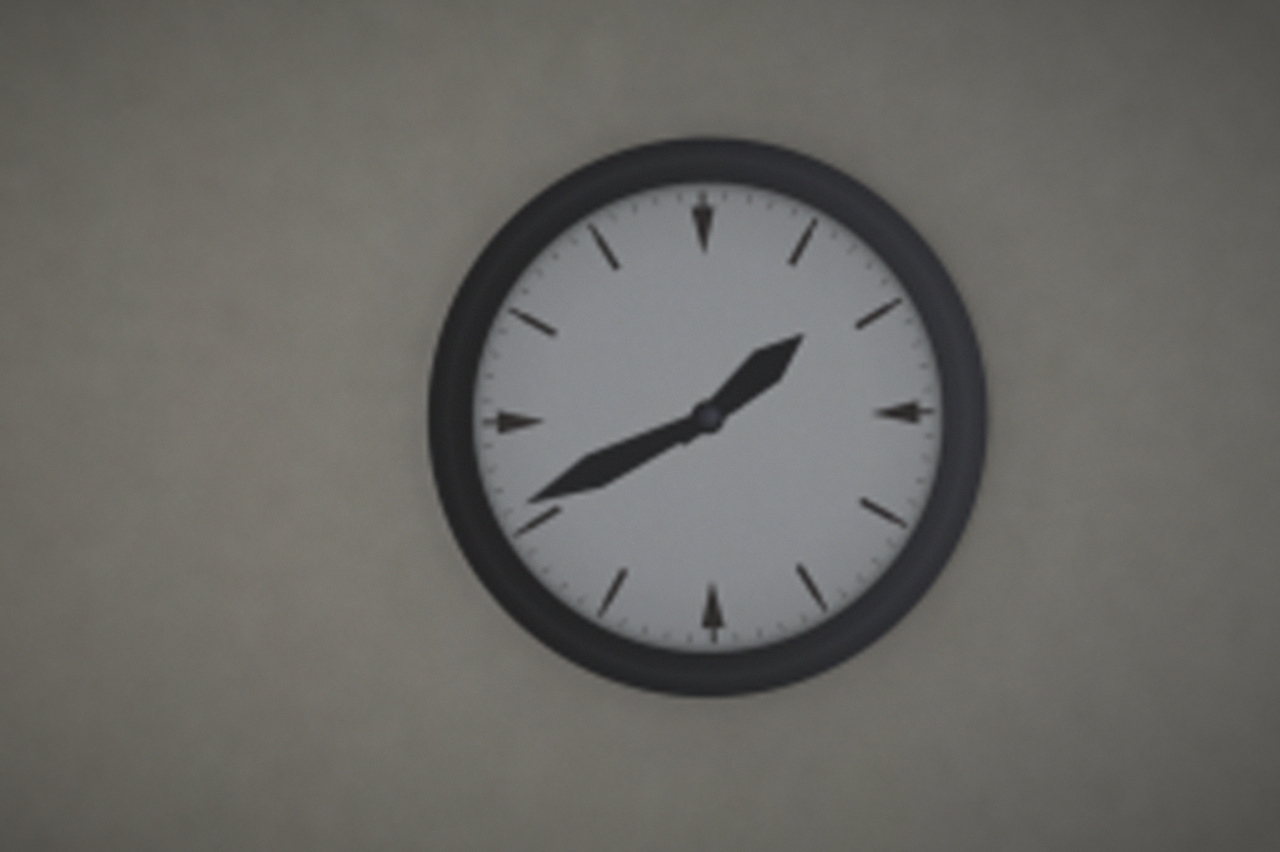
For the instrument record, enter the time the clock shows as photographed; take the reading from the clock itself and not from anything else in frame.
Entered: 1:41
